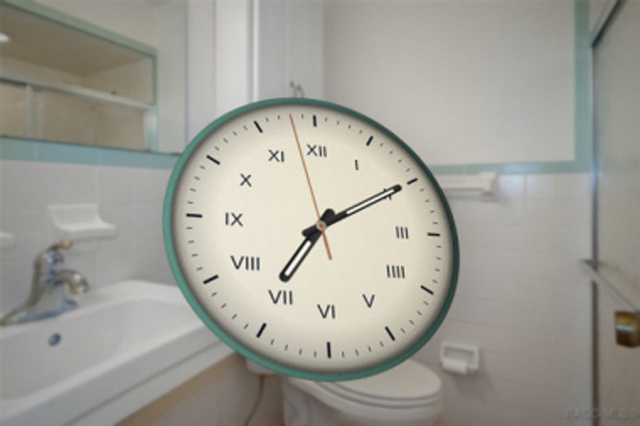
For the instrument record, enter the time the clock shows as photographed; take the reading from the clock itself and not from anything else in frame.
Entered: 7:09:58
